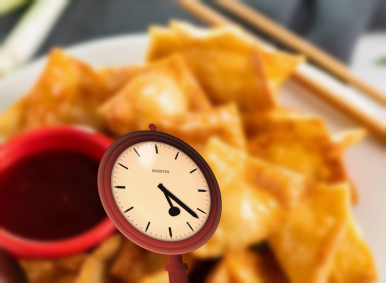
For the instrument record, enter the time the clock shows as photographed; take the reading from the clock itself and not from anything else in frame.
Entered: 5:22
